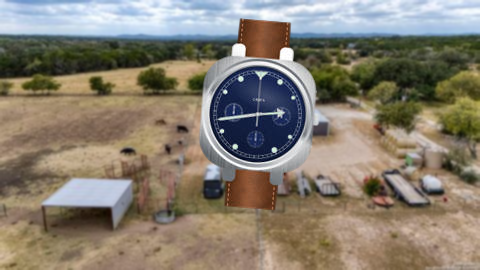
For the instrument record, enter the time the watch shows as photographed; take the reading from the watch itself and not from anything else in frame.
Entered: 2:43
